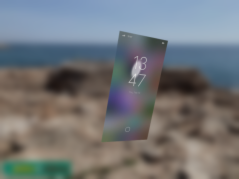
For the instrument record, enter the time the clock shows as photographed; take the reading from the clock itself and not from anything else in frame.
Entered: 13:47
